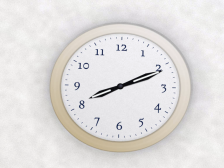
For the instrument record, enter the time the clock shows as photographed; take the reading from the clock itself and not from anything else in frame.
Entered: 8:11
